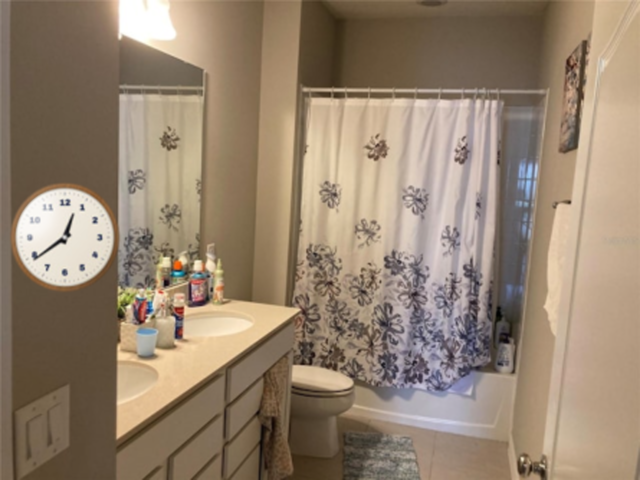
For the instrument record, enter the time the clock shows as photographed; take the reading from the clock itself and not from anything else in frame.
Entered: 12:39
